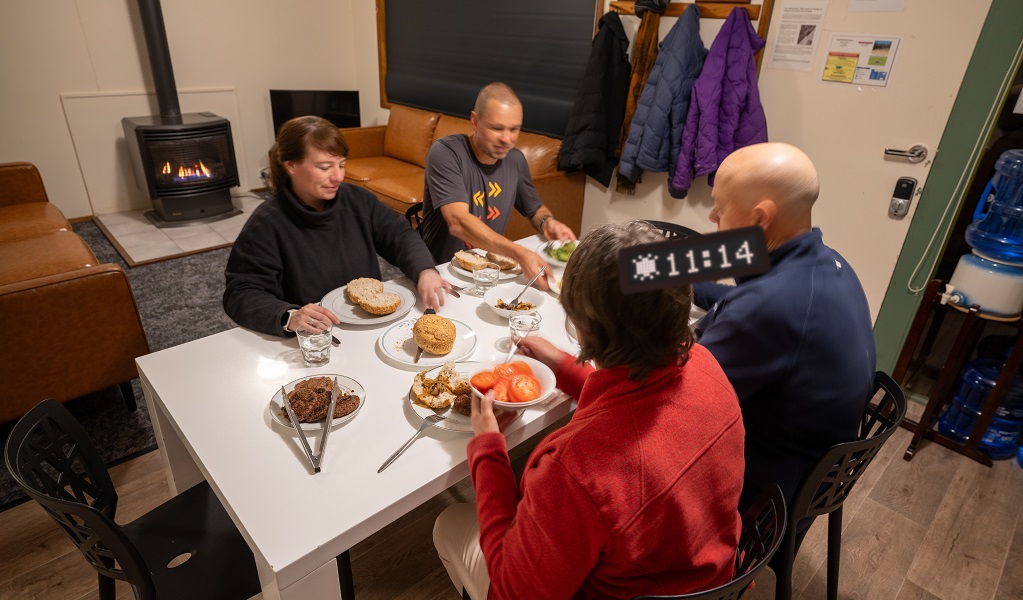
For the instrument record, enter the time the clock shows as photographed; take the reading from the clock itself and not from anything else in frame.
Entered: 11:14
